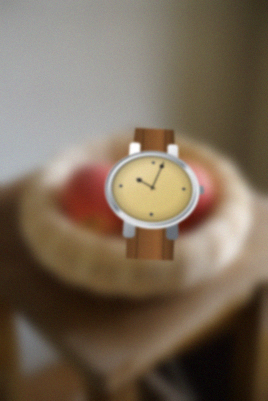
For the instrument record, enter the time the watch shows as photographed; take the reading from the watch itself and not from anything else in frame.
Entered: 10:03
